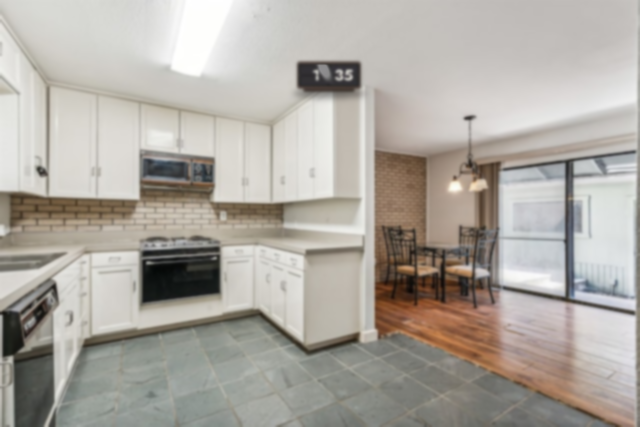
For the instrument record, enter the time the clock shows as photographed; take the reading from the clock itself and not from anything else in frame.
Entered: 1:35
